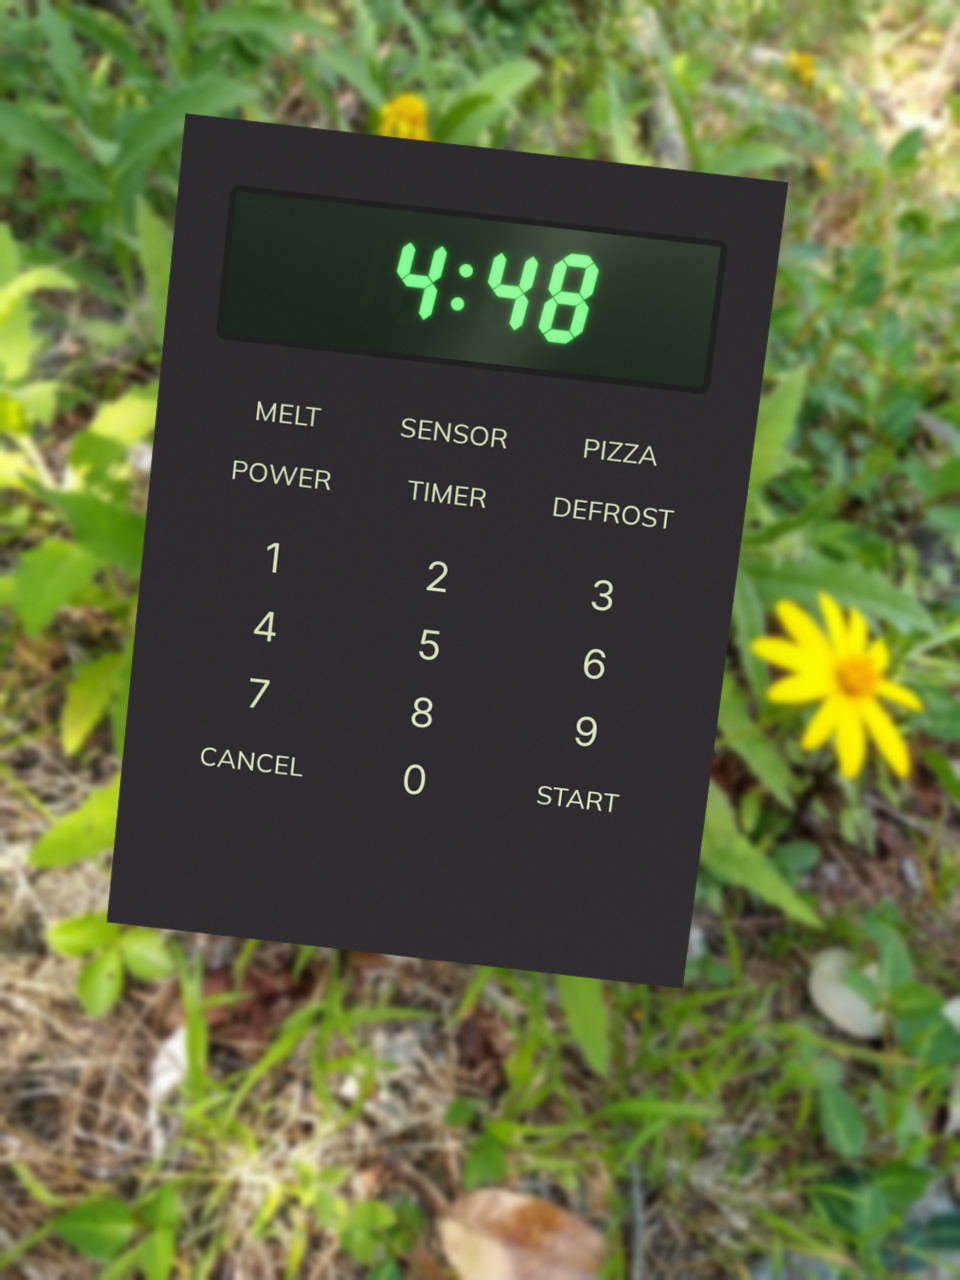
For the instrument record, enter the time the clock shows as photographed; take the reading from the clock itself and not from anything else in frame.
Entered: 4:48
